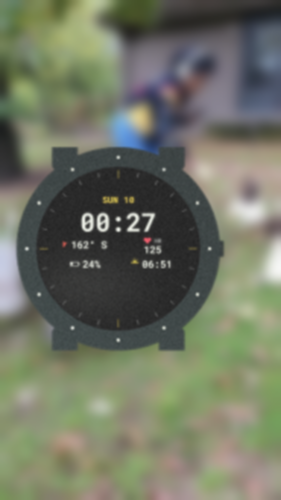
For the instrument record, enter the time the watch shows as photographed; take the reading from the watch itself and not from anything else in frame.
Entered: 0:27
